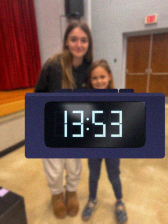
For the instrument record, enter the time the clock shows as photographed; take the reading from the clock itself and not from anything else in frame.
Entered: 13:53
